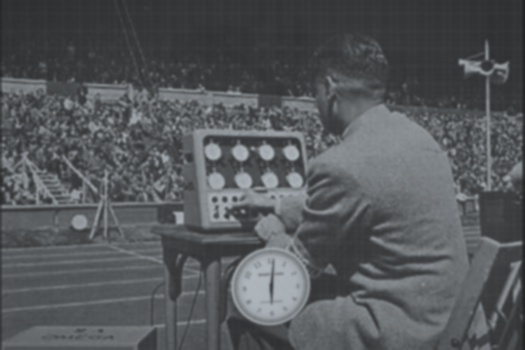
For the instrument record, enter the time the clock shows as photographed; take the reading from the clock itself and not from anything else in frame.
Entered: 6:01
